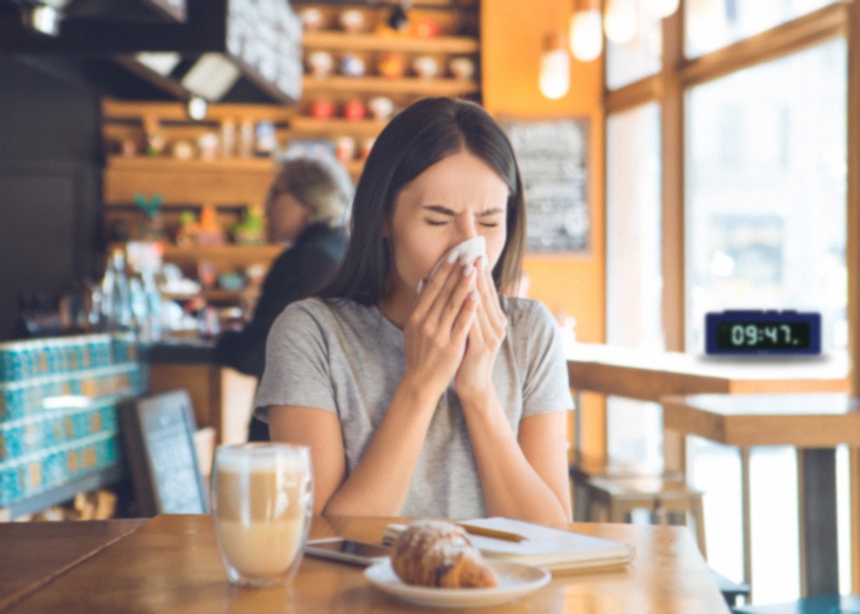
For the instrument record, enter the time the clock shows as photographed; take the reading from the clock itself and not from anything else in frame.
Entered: 9:47
